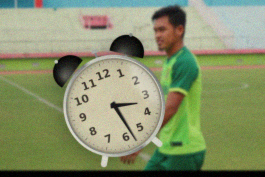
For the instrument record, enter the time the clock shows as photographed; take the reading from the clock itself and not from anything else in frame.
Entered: 3:28
